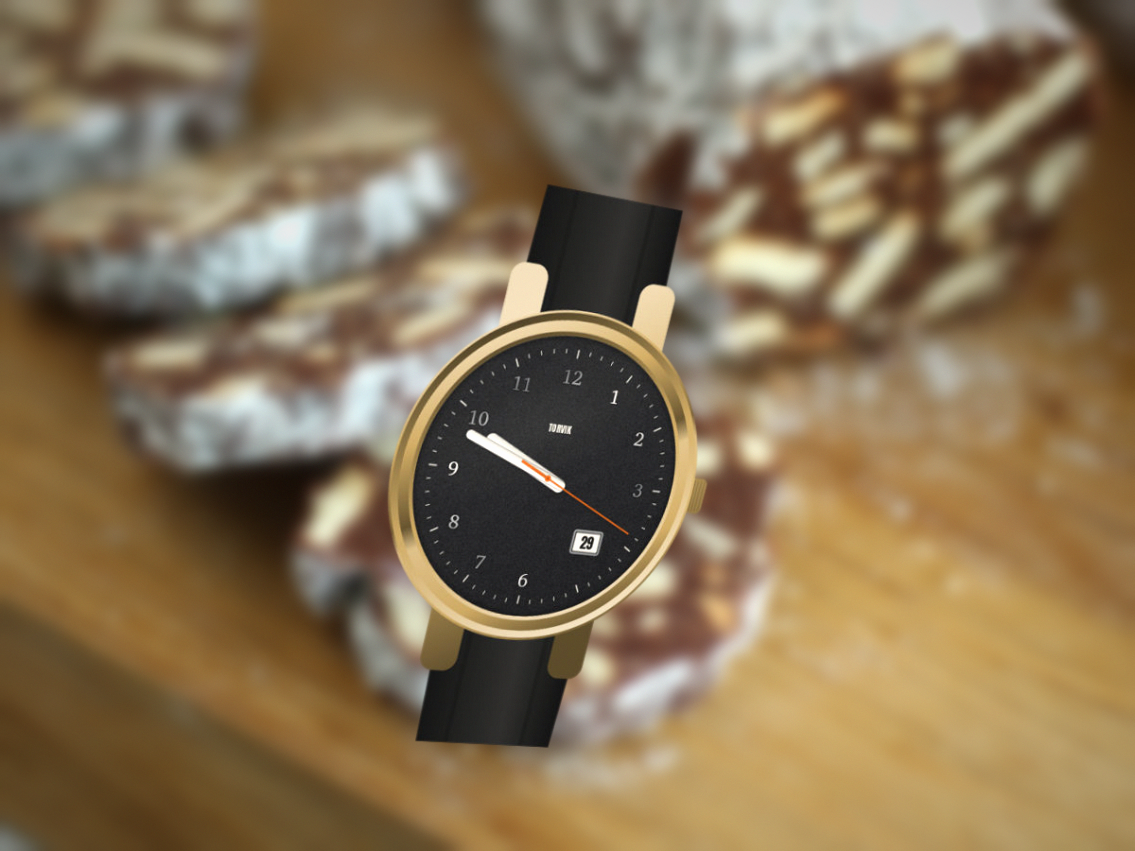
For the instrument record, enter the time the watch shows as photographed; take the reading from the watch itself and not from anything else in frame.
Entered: 9:48:19
